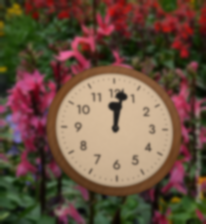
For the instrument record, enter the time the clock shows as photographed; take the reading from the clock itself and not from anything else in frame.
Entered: 12:02
